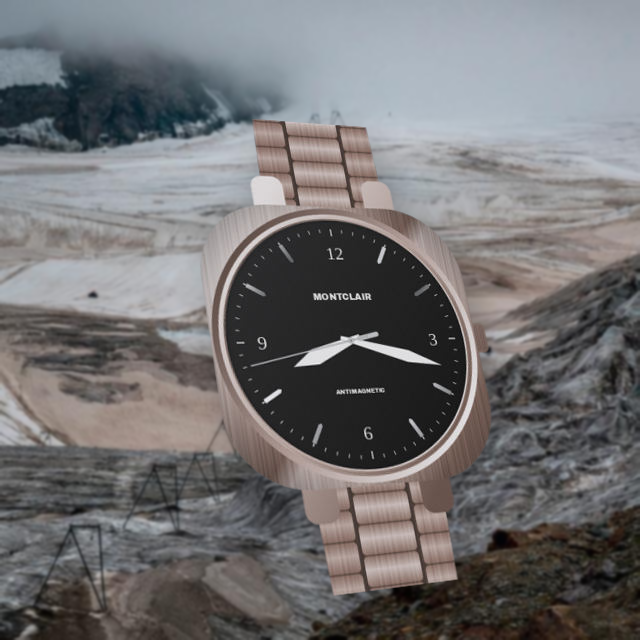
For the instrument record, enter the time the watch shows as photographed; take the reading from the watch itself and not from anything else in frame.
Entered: 8:17:43
